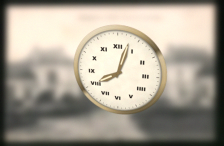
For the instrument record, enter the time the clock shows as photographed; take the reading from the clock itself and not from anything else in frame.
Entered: 8:03
